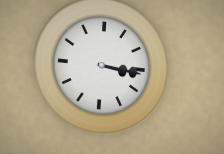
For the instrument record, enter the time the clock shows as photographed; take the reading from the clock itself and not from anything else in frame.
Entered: 3:16
